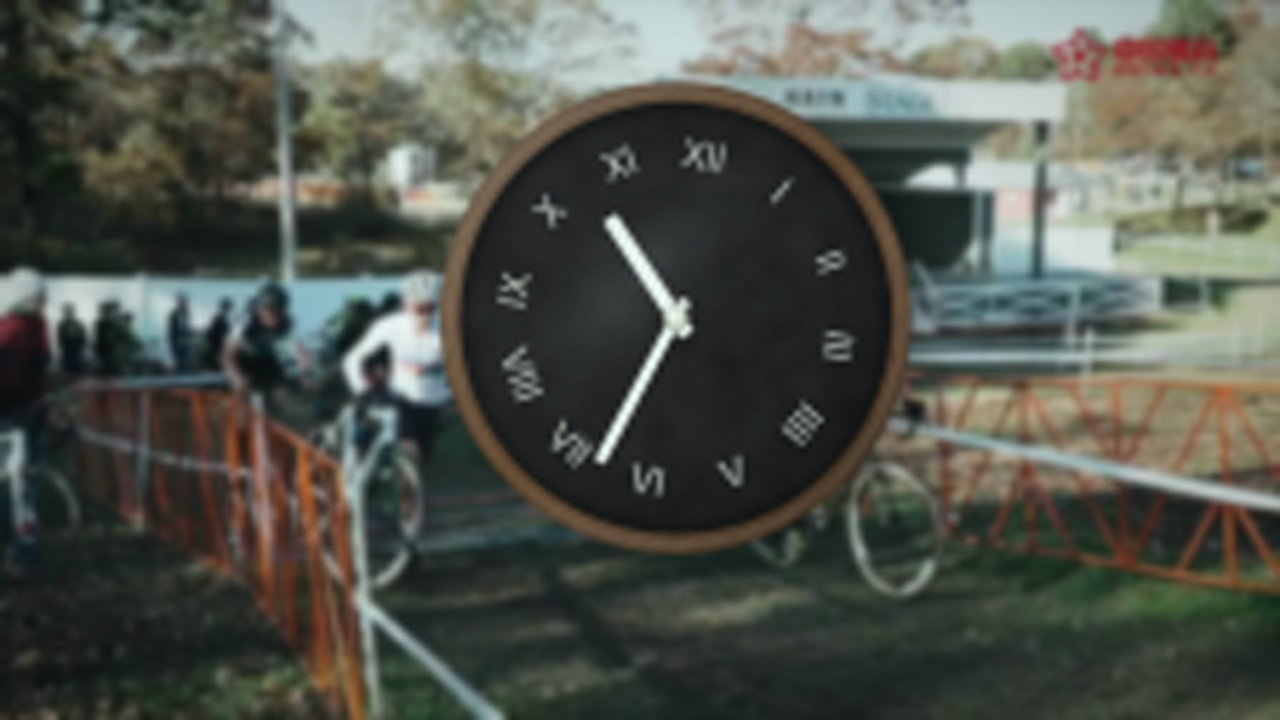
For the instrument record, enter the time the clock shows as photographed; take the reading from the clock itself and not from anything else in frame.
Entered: 10:33
